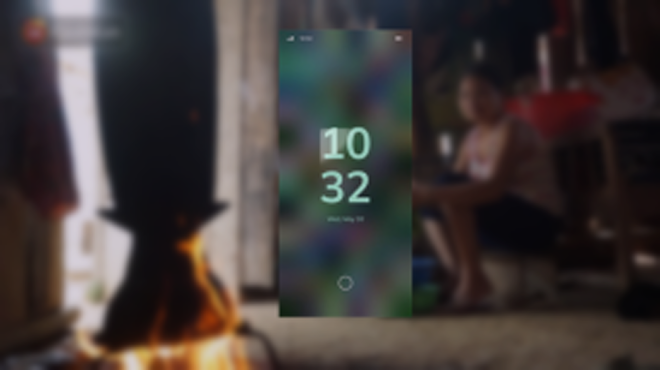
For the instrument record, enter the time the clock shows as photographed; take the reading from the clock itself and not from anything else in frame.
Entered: 10:32
